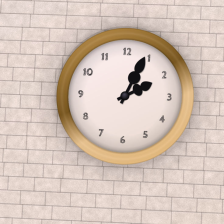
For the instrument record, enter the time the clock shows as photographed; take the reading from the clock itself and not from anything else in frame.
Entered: 2:04
